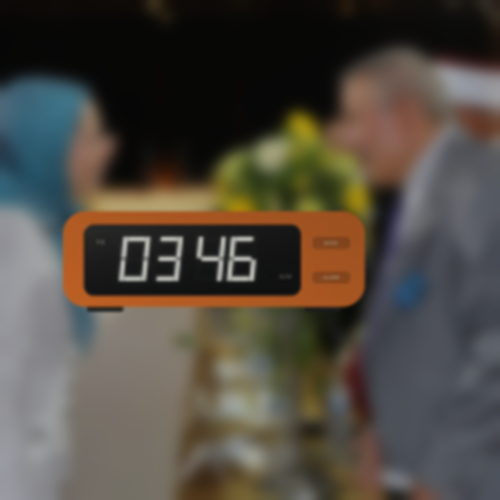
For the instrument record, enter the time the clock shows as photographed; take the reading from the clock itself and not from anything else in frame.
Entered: 3:46
